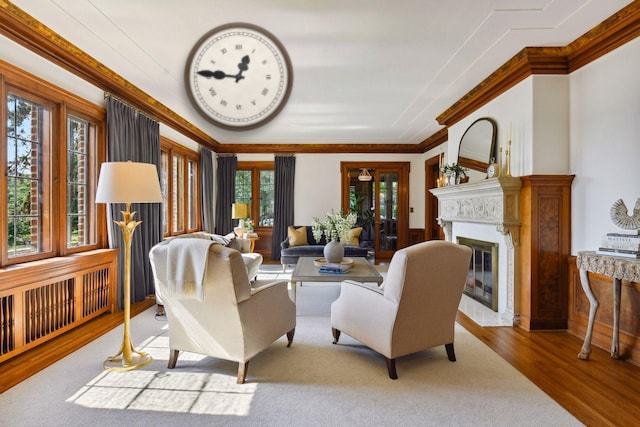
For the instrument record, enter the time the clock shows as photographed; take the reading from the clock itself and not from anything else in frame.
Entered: 12:46
